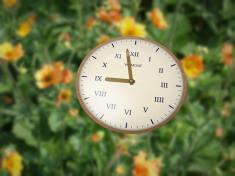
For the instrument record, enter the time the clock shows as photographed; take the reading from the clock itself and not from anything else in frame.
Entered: 8:58
